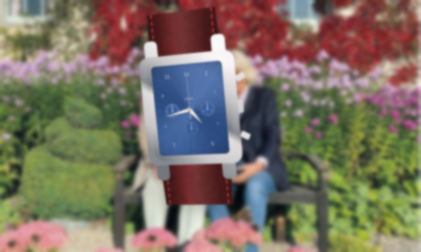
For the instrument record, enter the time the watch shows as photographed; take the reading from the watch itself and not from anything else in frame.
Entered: 4:43
